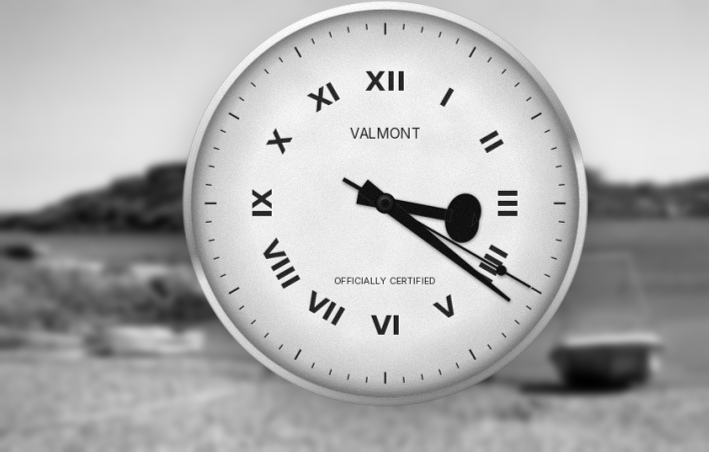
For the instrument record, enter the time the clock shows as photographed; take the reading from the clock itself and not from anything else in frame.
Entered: 3:21:20
